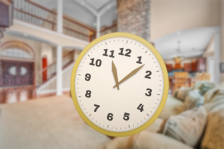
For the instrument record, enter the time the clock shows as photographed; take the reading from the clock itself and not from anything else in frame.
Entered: 11:07
